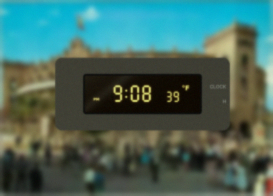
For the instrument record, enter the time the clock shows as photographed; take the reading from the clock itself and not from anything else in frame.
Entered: 9:08
